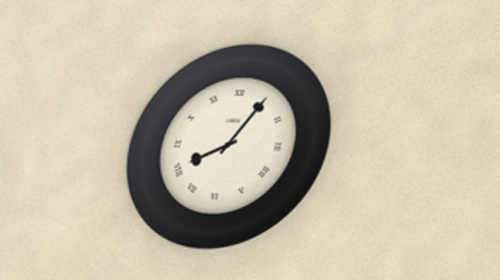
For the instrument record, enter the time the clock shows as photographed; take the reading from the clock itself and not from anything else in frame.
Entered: 8:05
